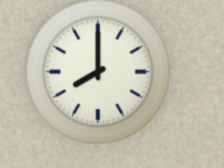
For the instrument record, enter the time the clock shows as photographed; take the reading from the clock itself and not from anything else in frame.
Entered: 8:00
